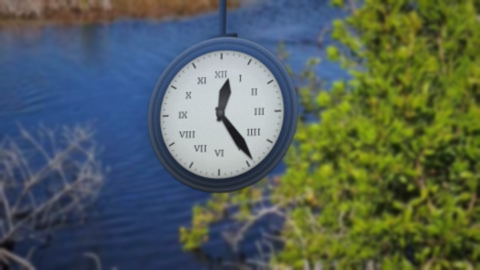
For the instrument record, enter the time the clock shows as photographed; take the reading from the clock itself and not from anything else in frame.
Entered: 12:24
